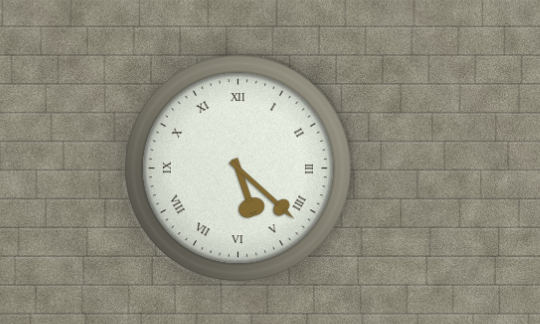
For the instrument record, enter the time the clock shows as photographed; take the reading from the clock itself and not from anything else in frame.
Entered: 5:22
